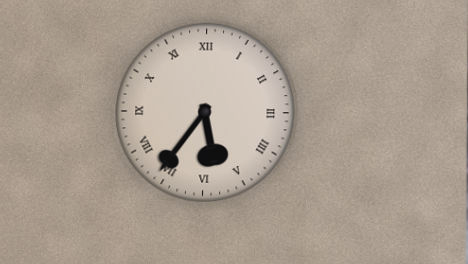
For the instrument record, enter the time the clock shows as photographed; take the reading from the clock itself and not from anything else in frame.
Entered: 5:36
